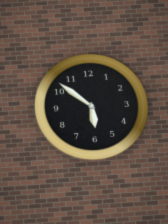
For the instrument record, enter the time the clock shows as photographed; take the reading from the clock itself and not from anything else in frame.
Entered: 5:52
